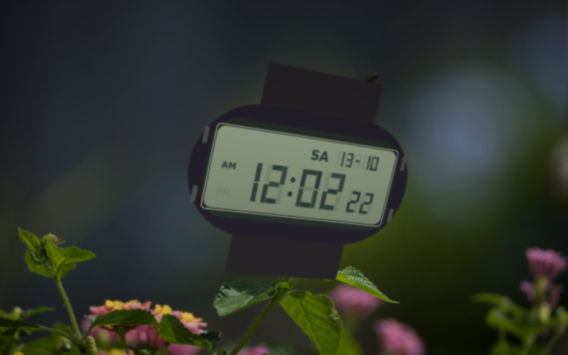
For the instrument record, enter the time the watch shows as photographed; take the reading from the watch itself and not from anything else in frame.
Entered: 12:02:22
